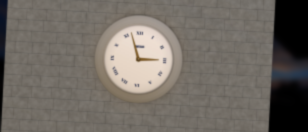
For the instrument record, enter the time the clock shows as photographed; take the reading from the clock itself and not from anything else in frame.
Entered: 2:57
